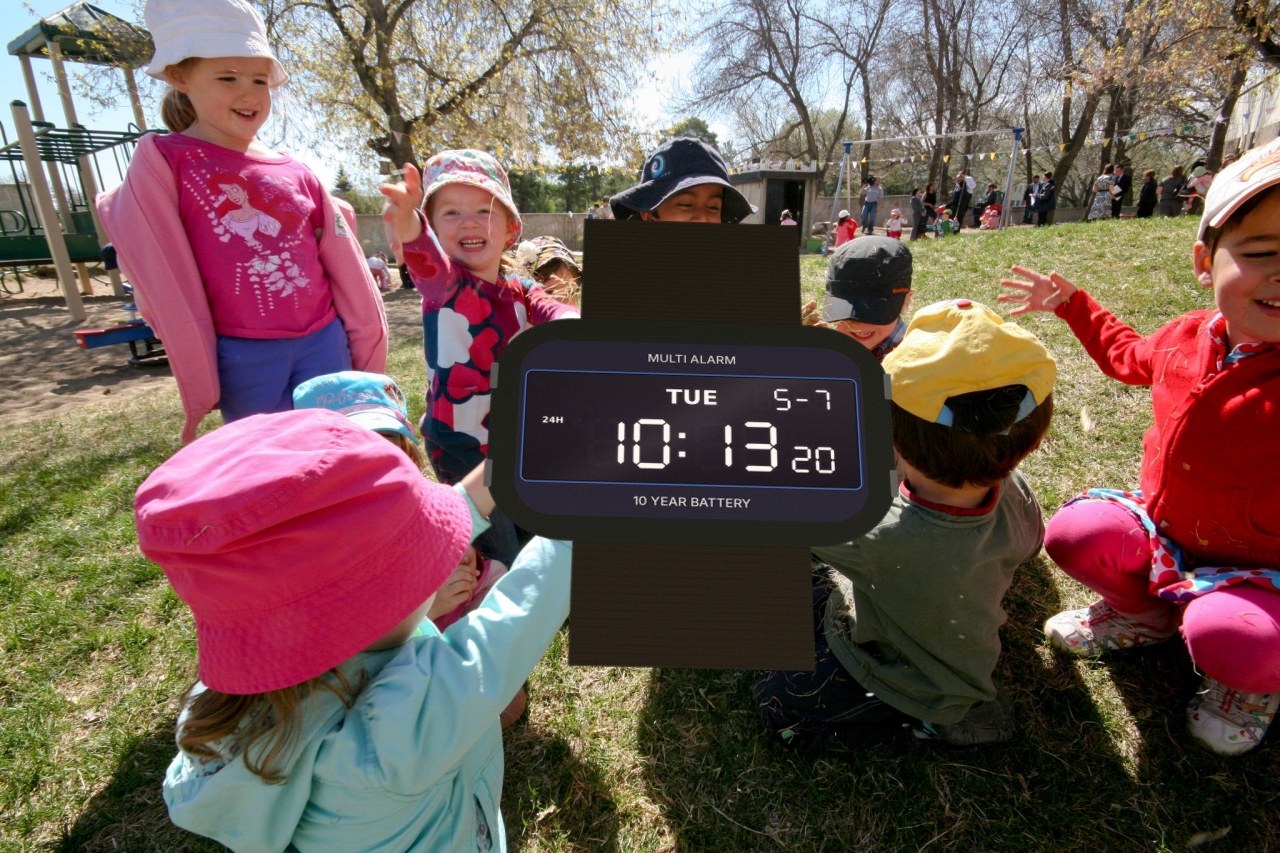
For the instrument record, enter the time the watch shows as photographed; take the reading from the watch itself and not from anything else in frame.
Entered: 10:13:20
